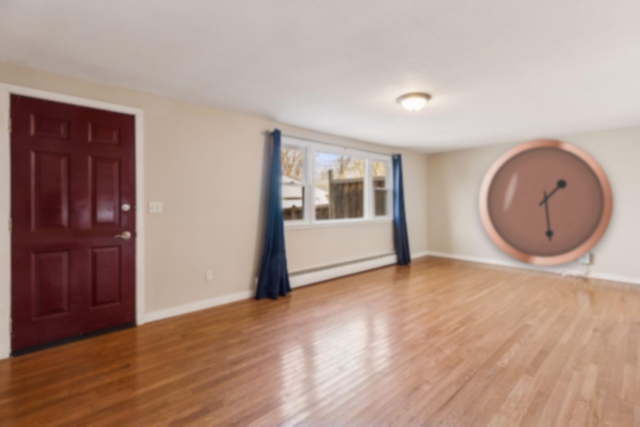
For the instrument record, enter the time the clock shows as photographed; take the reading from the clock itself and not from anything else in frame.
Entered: 1:29
